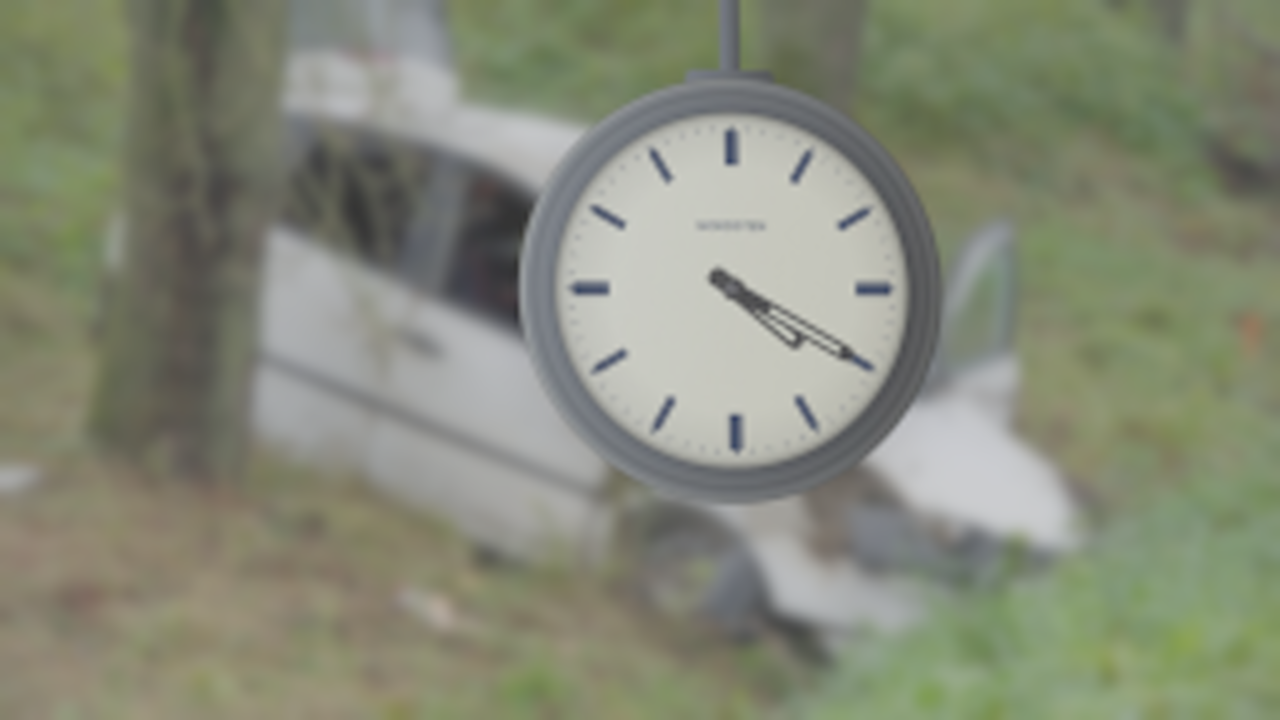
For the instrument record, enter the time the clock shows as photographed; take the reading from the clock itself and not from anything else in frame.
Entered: 4:20
